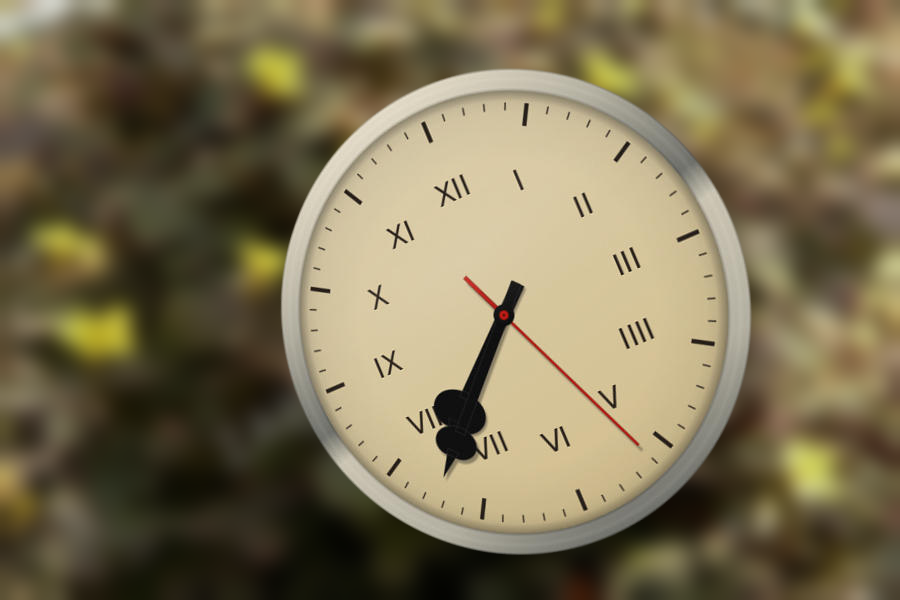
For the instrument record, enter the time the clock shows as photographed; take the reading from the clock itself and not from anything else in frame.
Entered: 7:37:26
